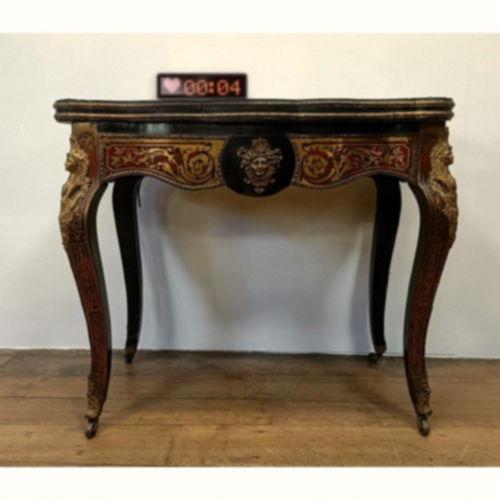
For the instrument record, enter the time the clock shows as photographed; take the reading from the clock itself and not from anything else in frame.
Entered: 0:04
